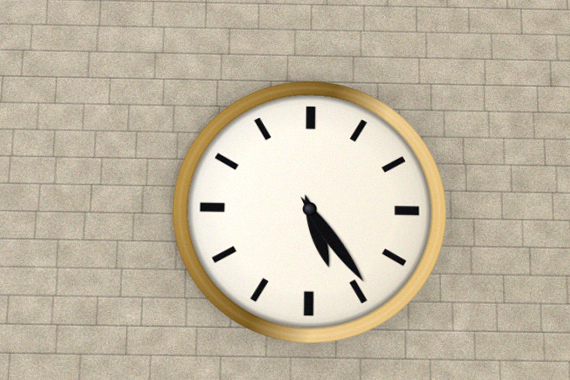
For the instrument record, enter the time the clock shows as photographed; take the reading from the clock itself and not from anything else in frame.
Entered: 5:24
